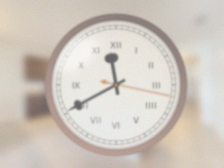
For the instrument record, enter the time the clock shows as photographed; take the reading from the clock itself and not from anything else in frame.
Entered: 11:40:17
